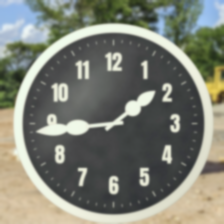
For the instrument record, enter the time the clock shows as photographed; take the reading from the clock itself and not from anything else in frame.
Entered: 1:44
